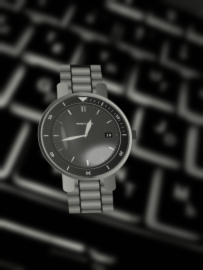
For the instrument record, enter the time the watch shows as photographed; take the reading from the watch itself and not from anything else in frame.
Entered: 12:43
